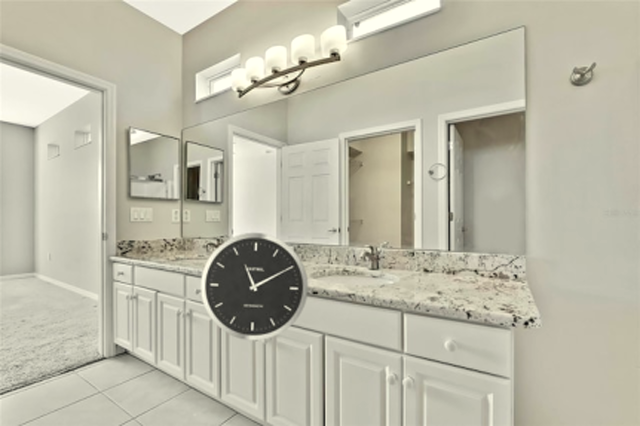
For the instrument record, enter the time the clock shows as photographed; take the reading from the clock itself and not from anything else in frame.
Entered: 11:10
